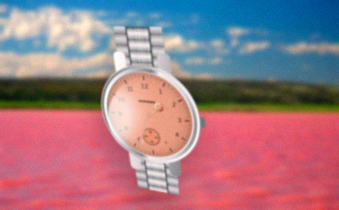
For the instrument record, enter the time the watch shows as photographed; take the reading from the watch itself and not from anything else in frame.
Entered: 1:34
